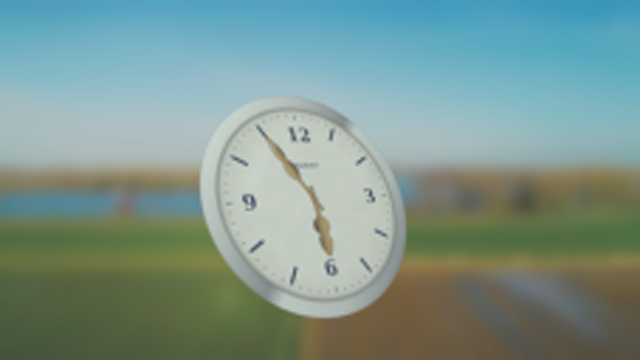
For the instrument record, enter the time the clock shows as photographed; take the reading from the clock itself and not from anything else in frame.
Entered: 5:55
